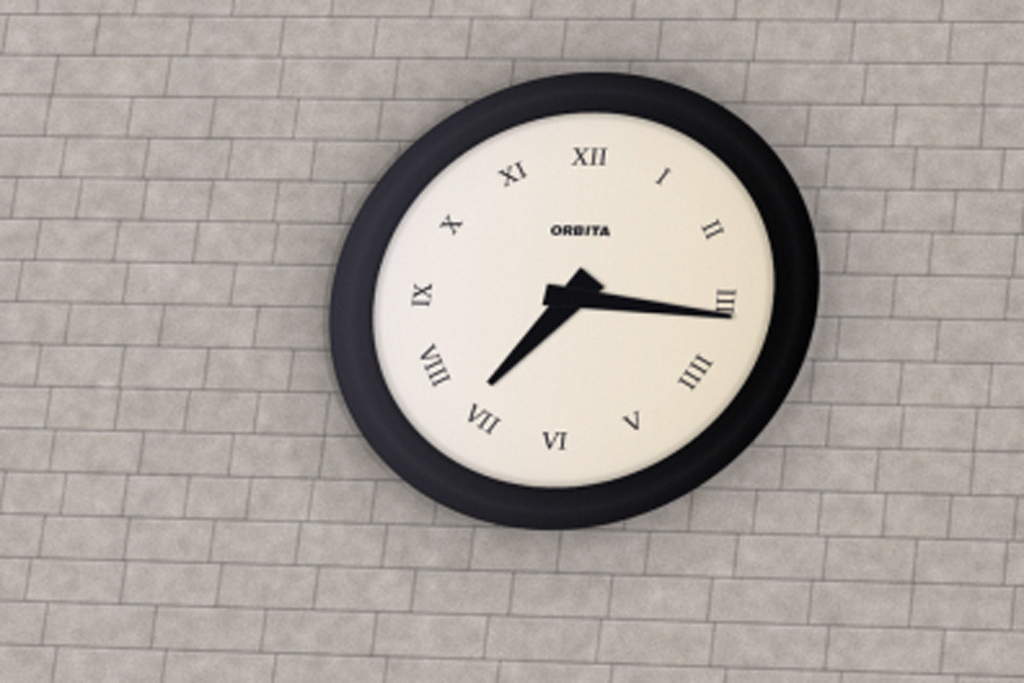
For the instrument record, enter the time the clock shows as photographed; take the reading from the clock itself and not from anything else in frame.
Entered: 7:16
